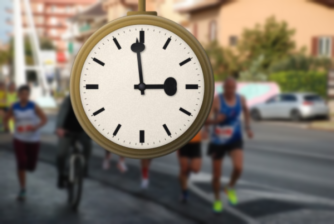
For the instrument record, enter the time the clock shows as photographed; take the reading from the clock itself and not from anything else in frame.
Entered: 2:59
